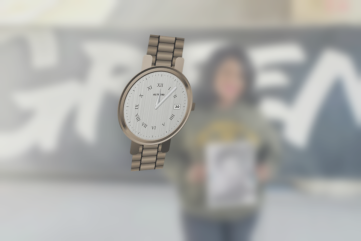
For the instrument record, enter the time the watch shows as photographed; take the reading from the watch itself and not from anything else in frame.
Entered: 12:07
